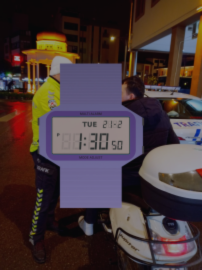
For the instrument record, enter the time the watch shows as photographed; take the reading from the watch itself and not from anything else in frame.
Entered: 1:30
